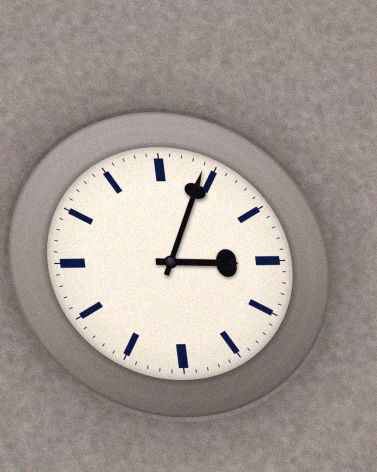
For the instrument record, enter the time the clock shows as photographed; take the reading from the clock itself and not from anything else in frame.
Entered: 3:04
